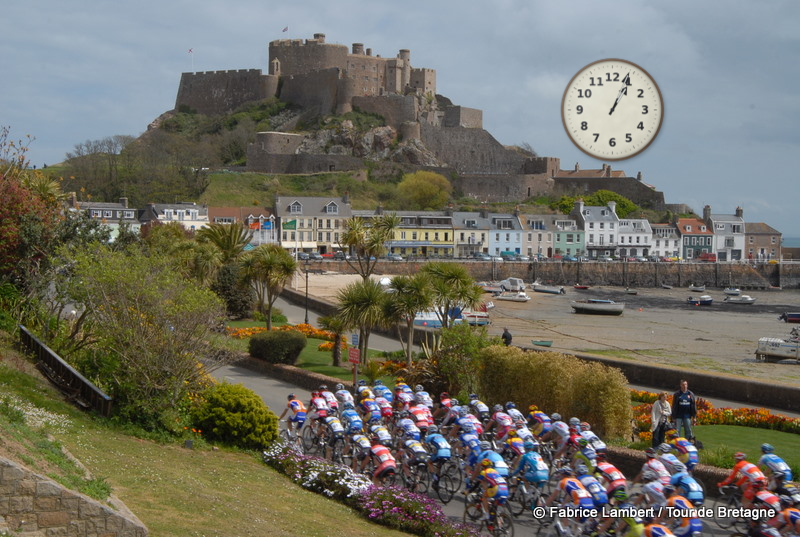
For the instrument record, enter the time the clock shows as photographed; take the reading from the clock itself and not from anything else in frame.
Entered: 1:04
